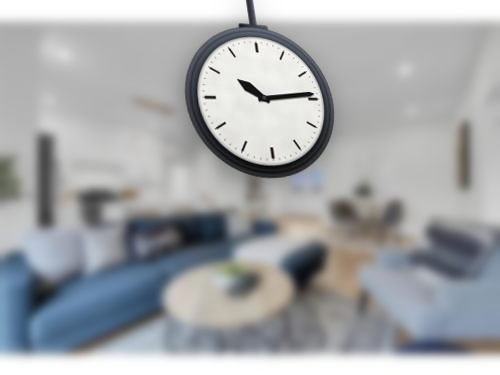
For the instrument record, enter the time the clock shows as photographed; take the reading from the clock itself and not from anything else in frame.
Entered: 10:14
